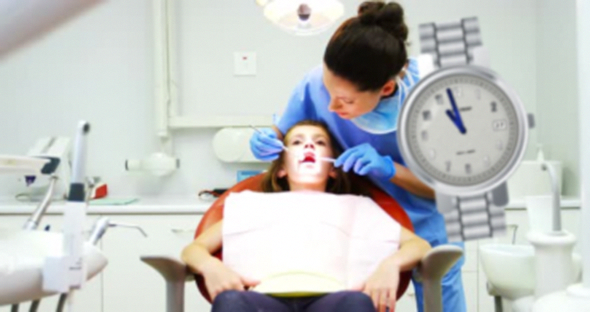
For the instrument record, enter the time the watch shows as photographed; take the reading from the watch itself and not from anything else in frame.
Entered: 10:58
